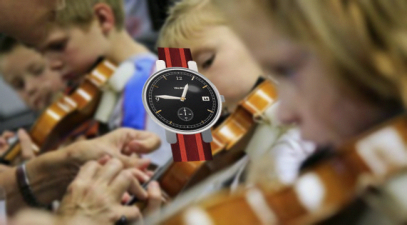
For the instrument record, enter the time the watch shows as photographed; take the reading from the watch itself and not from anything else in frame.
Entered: 12:46
